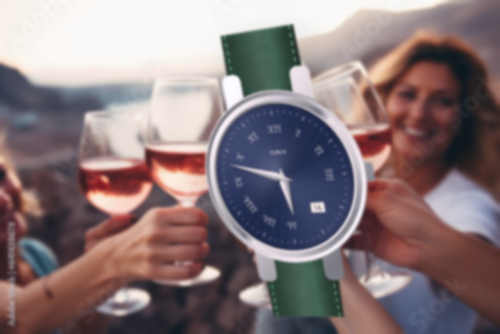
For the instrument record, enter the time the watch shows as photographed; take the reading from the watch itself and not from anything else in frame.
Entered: 5:48
